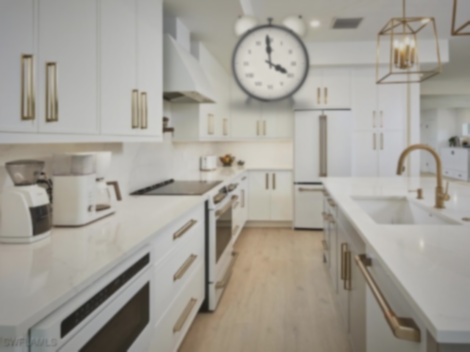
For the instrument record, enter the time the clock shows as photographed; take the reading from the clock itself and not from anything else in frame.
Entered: 3:59
